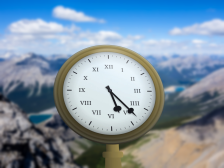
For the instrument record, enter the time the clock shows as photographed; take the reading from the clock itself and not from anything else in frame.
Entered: 5:23
